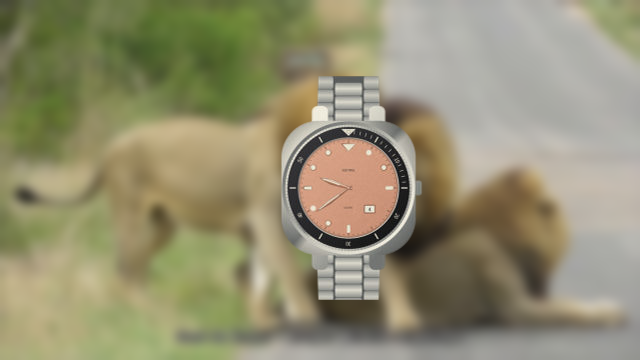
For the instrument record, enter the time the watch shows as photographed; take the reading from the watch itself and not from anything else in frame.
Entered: 9:39
